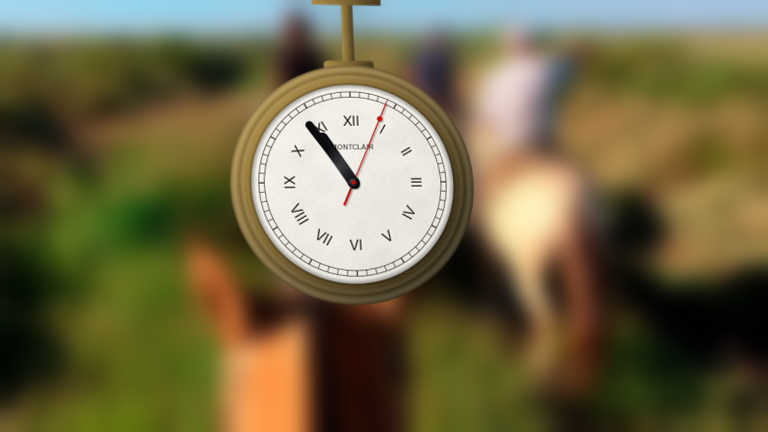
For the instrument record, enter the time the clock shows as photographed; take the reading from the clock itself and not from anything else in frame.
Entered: 10:54:04
